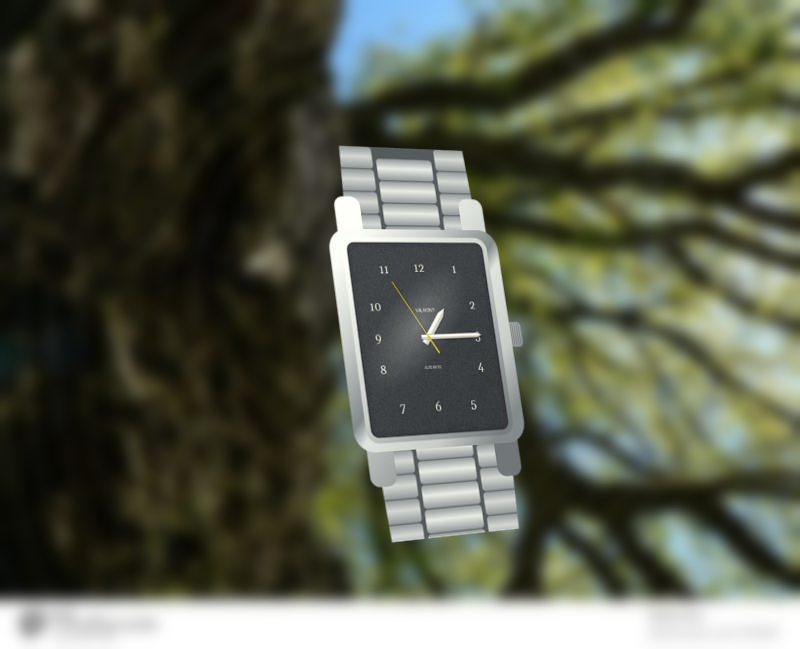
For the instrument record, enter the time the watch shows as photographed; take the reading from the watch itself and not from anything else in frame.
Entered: 1:14:55
